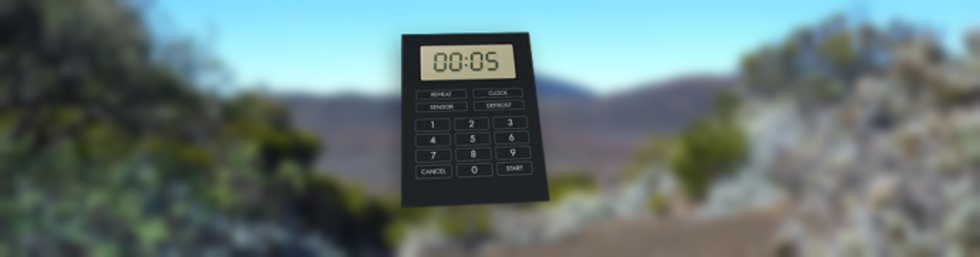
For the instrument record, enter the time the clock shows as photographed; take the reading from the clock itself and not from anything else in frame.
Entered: 0:05
